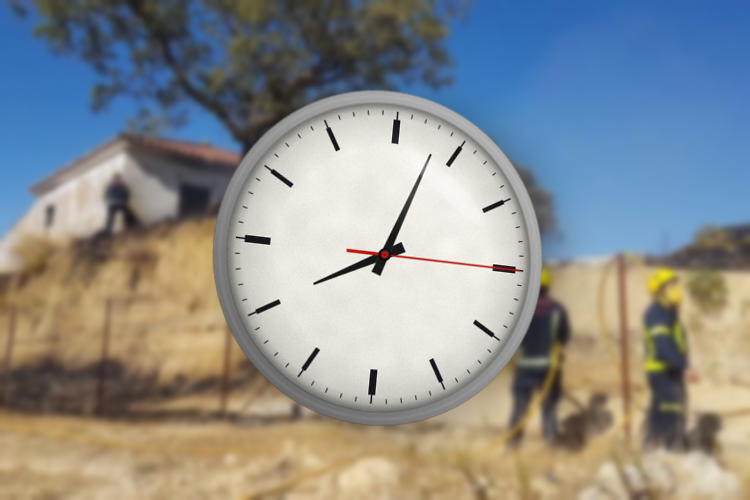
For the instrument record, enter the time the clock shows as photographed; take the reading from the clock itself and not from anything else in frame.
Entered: 8:03:15
